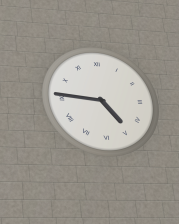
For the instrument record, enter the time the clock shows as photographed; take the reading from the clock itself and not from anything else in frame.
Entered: 4:46
